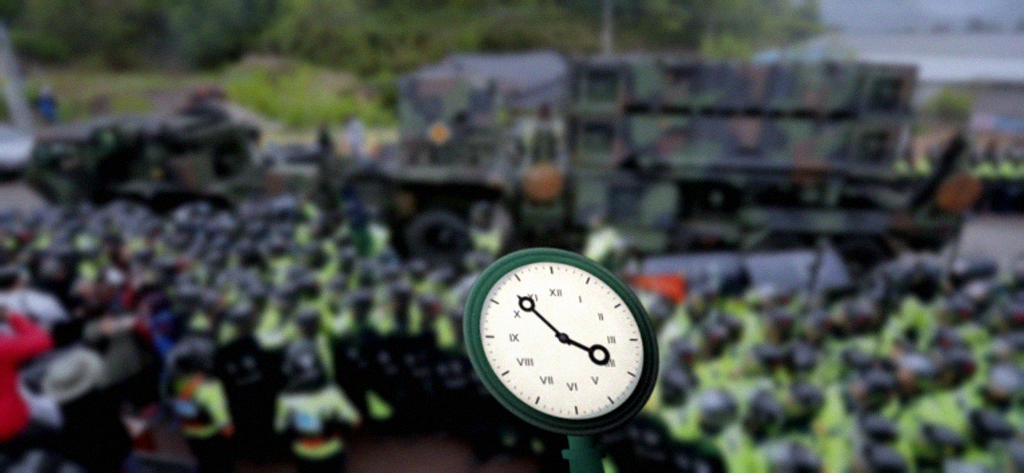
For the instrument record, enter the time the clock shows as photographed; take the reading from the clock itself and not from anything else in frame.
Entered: 3:53
